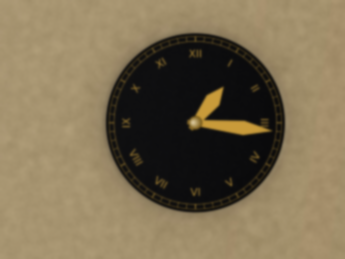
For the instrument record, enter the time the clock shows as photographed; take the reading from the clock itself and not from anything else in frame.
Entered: 1:16
